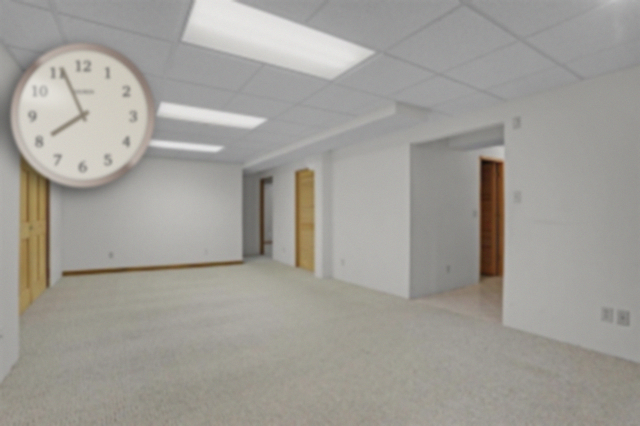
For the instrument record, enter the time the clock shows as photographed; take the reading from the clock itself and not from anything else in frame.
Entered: 7:56
